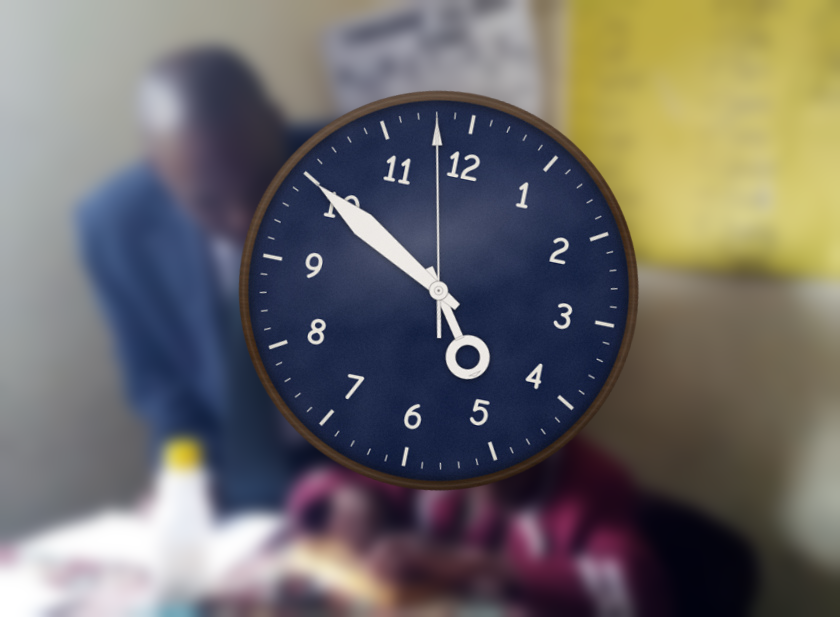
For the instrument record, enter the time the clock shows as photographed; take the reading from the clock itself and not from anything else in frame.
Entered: 4:49:58
